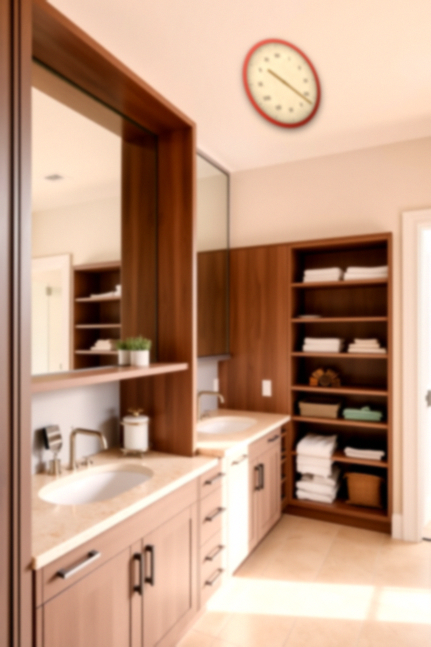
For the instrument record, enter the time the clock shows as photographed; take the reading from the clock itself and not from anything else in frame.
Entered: 10:22
